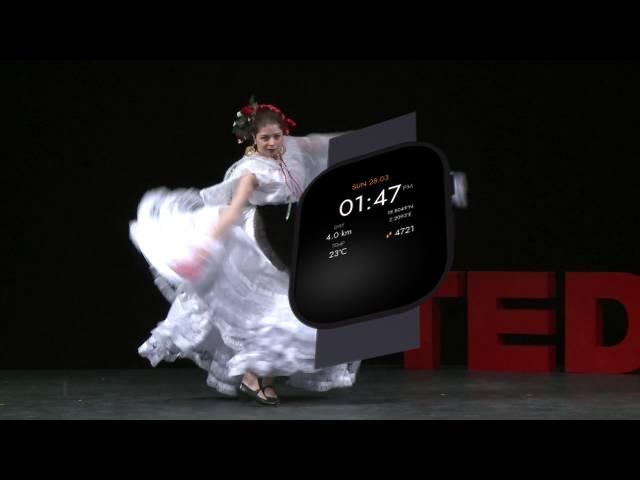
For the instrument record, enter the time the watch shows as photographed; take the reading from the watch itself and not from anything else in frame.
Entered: 1:47
